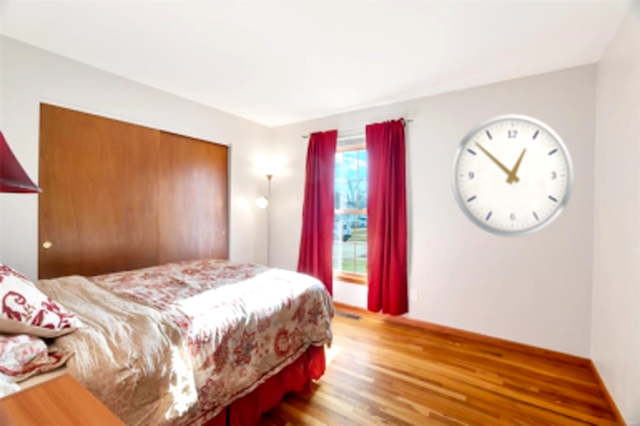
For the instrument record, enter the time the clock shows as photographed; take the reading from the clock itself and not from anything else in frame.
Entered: 12:52
